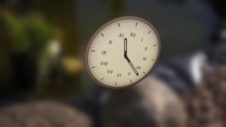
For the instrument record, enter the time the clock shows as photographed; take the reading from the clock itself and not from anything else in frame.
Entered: 11:22
